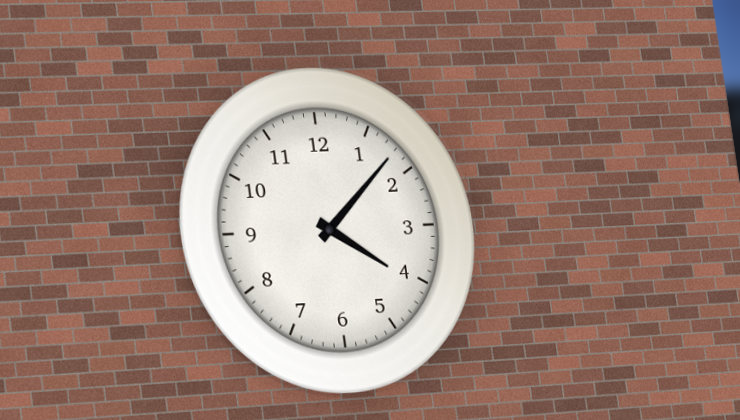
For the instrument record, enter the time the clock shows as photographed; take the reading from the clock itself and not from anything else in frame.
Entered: 4:08
